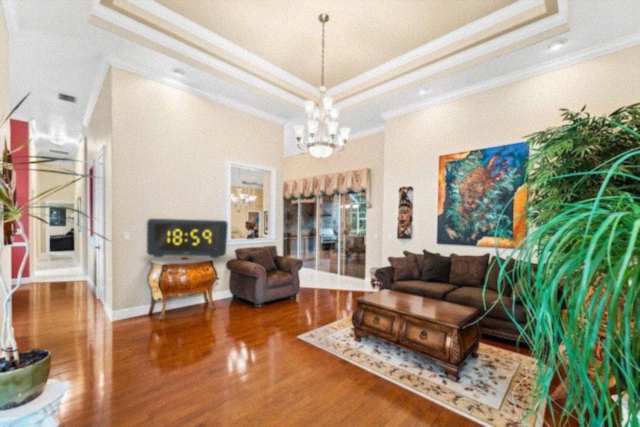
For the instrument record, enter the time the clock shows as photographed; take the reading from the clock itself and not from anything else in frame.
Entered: 18:59
